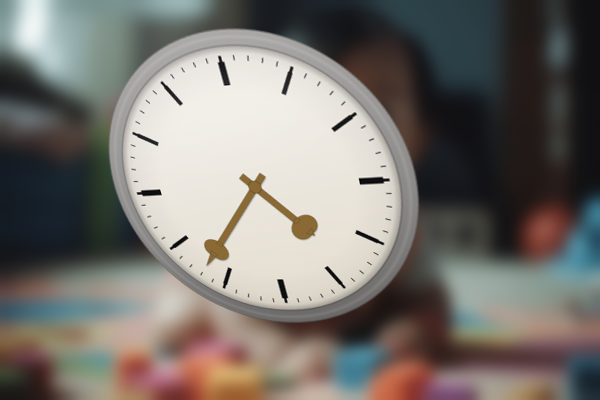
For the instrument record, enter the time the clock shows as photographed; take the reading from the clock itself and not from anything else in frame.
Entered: 4:37
